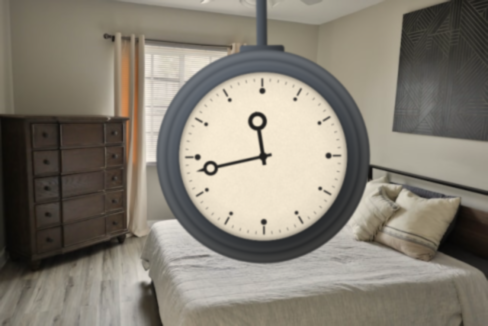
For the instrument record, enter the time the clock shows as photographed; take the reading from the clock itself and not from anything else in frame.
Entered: 11:43
